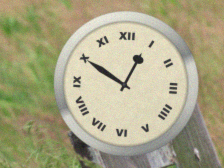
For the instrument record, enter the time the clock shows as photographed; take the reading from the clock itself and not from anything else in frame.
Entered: 12:50
